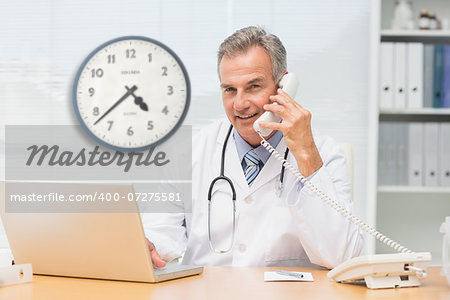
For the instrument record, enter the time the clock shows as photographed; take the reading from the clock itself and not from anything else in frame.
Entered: 4:38
